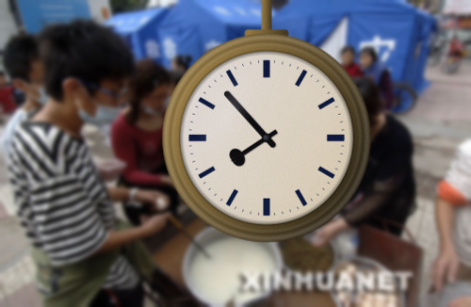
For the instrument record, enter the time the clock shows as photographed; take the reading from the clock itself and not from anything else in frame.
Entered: 7:53
